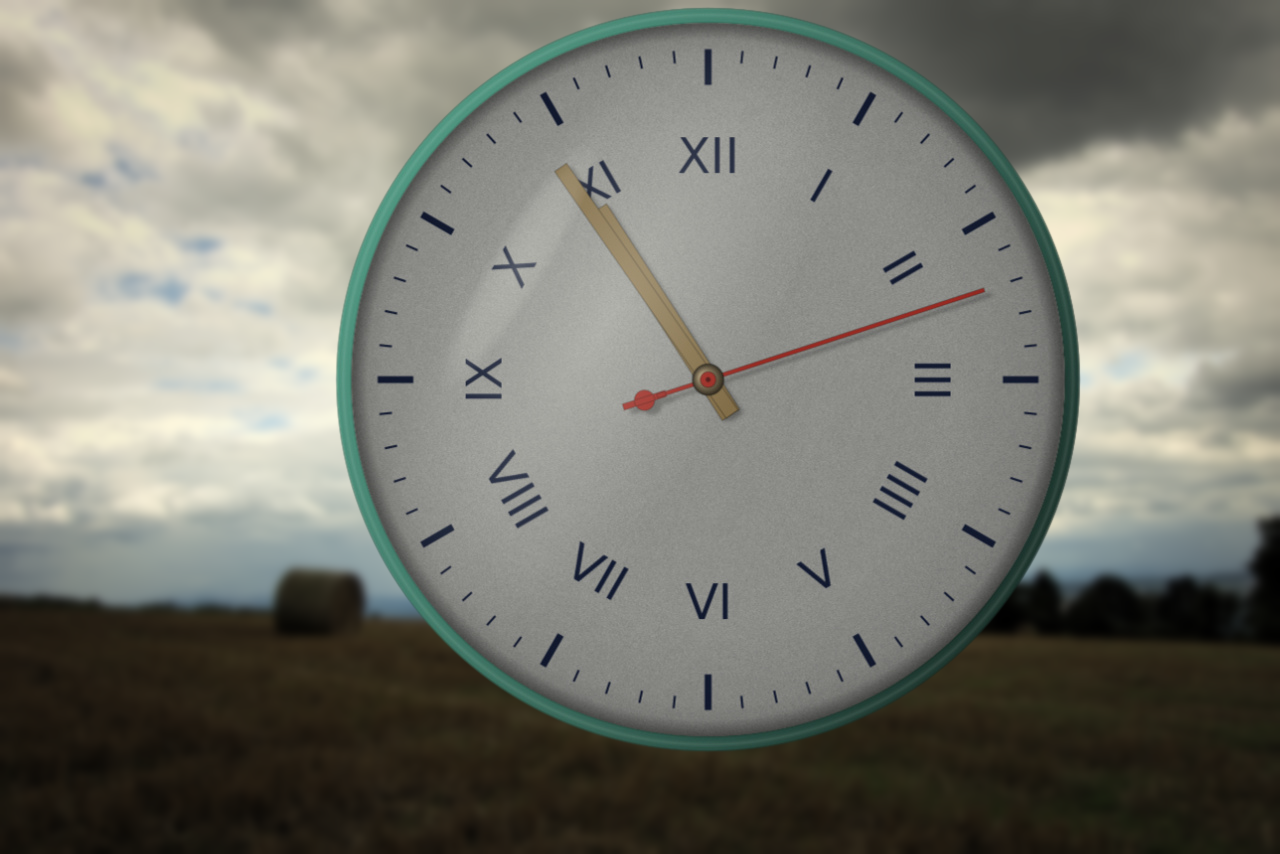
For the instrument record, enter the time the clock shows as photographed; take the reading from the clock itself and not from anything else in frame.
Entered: 10:54:12
